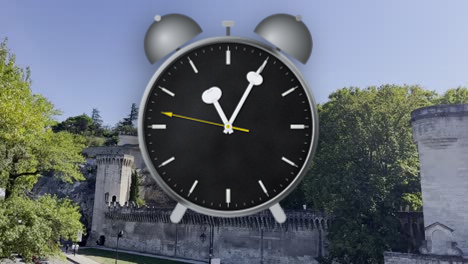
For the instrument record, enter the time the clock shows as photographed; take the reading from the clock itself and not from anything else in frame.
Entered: 11:04:47
